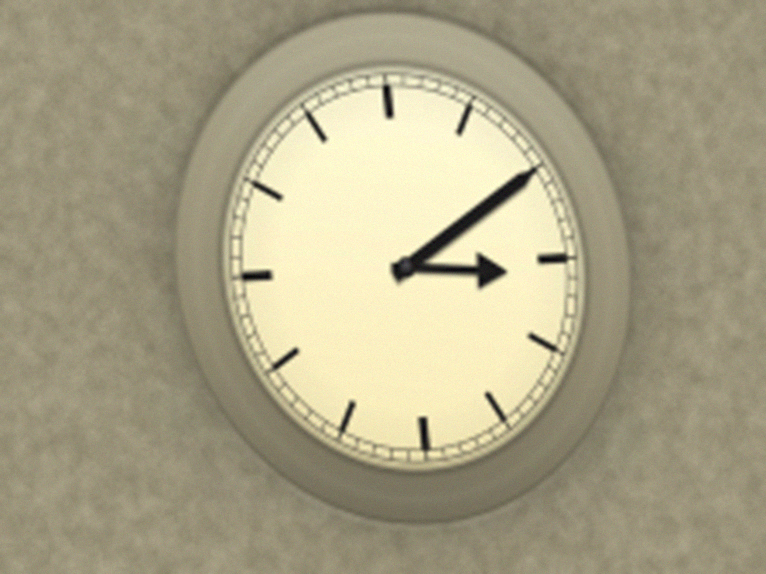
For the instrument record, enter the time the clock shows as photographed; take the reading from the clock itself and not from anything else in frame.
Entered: 3:10
